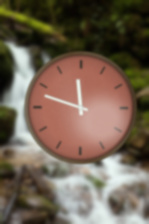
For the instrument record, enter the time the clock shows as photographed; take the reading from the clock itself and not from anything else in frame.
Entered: 11:48
